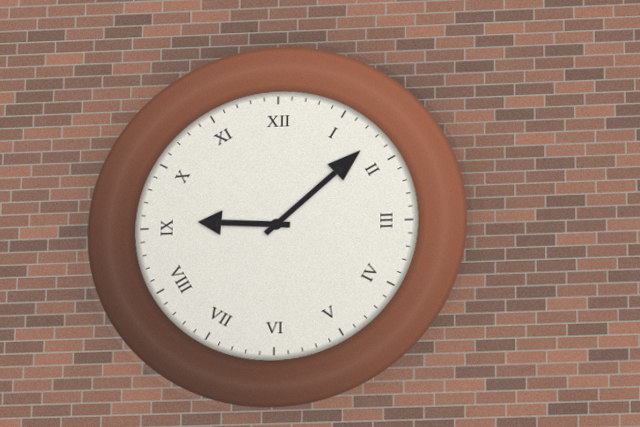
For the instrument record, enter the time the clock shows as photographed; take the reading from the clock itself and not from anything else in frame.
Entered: 9:08
